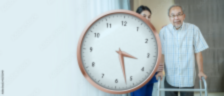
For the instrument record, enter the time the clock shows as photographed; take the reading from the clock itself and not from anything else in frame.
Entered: 3:27
